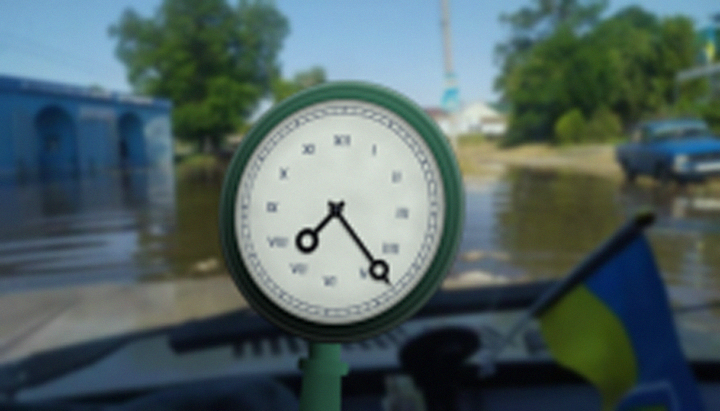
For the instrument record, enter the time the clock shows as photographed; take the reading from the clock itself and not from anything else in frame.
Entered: 7:23
